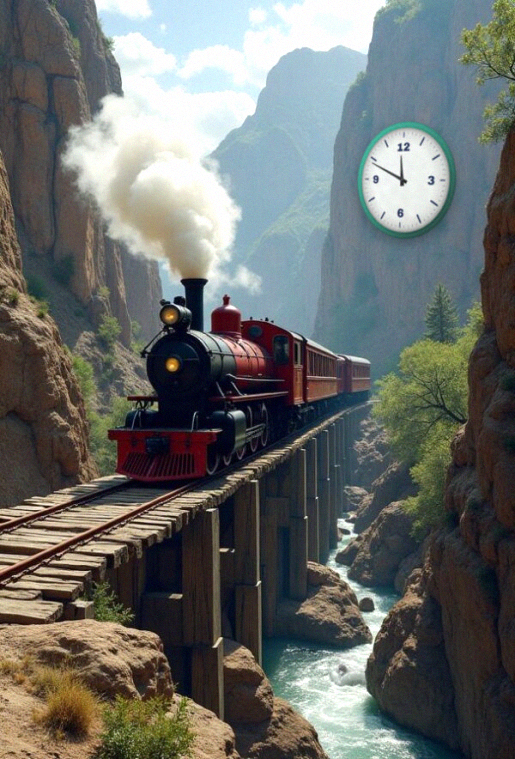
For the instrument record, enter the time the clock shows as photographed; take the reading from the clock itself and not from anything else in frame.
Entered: 11:49
